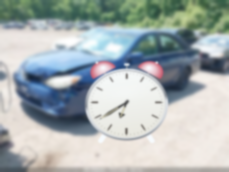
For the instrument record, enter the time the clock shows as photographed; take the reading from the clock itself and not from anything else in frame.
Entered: 6:39
